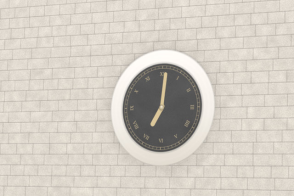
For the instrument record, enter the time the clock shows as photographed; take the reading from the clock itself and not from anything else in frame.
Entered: 7:01
